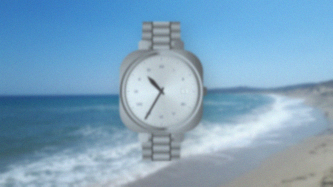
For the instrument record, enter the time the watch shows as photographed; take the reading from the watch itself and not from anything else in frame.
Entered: 10:35
